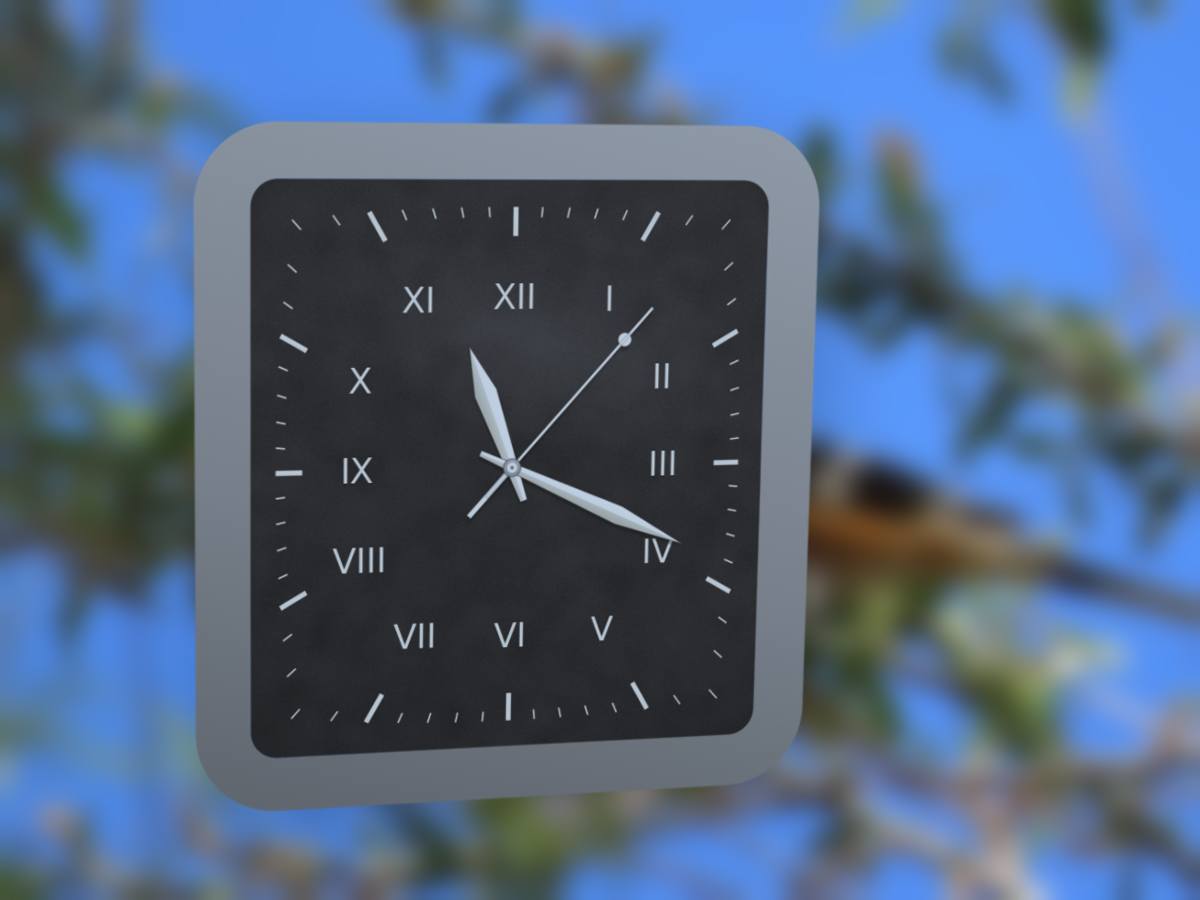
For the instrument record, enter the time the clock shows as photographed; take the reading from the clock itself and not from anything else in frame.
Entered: 11:19:07
